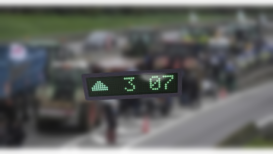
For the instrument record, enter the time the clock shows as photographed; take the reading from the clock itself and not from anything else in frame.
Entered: 3:07
